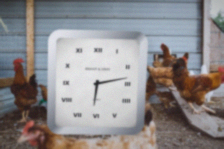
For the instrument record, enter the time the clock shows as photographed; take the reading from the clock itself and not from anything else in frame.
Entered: 6:13
